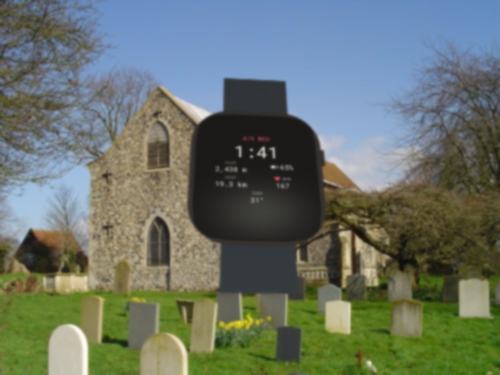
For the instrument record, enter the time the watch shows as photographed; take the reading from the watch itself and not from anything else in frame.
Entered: 1:41
